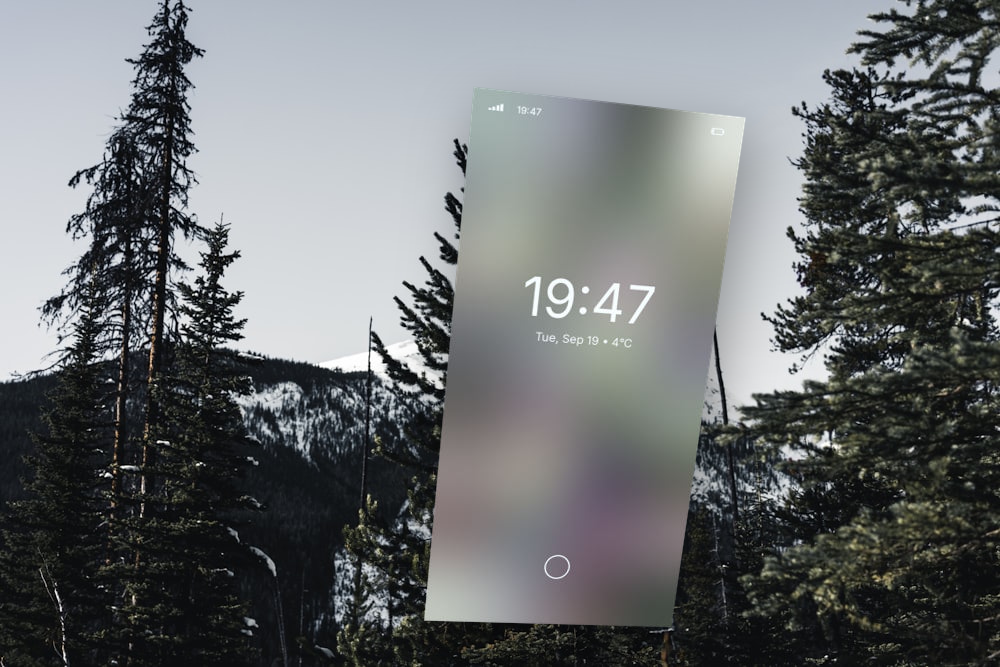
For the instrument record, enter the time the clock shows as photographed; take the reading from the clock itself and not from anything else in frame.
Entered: 19:47
